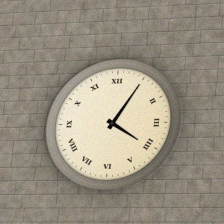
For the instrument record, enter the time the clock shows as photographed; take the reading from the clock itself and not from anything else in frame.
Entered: 4:05
